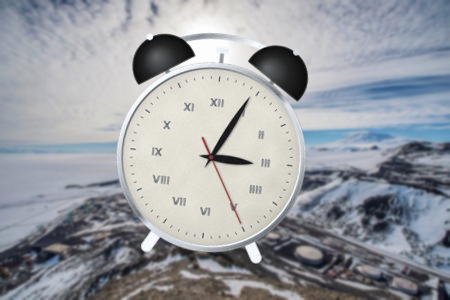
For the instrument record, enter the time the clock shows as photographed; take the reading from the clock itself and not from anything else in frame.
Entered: 3:04:25
